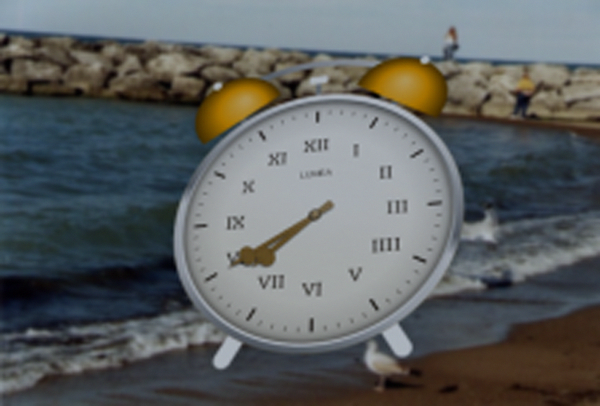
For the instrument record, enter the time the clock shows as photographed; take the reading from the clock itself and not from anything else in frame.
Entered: 7:40
